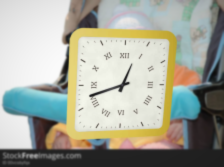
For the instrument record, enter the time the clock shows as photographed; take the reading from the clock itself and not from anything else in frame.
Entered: 12:42
